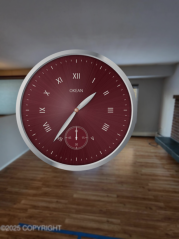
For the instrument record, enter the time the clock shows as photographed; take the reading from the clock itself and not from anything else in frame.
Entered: 1:36
